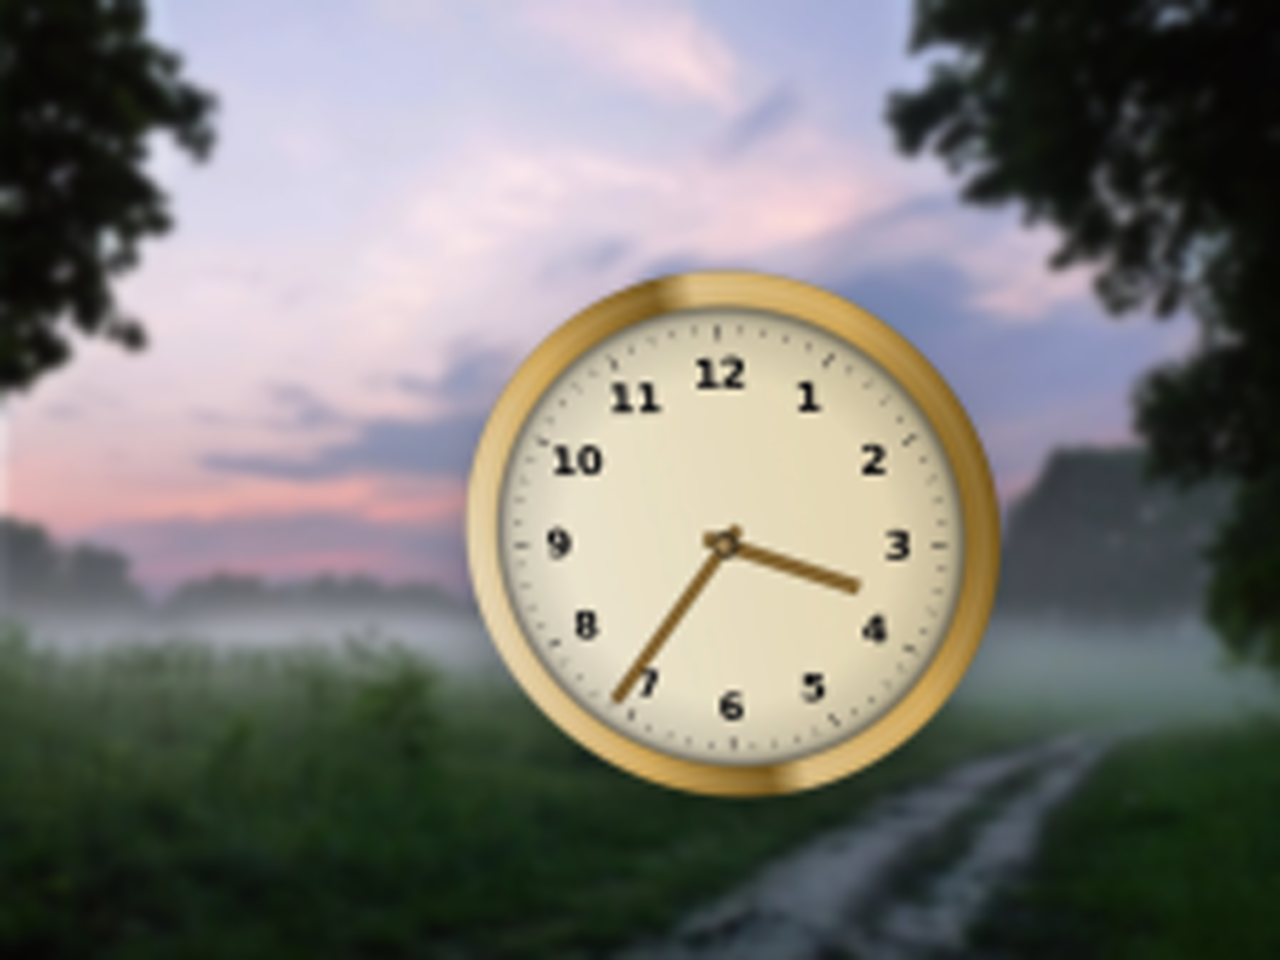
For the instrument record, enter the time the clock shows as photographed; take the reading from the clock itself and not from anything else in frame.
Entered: 3:36
